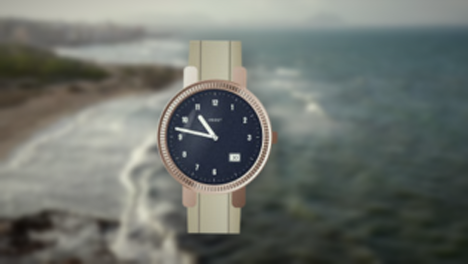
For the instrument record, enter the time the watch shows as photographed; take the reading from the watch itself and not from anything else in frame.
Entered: 10:47
